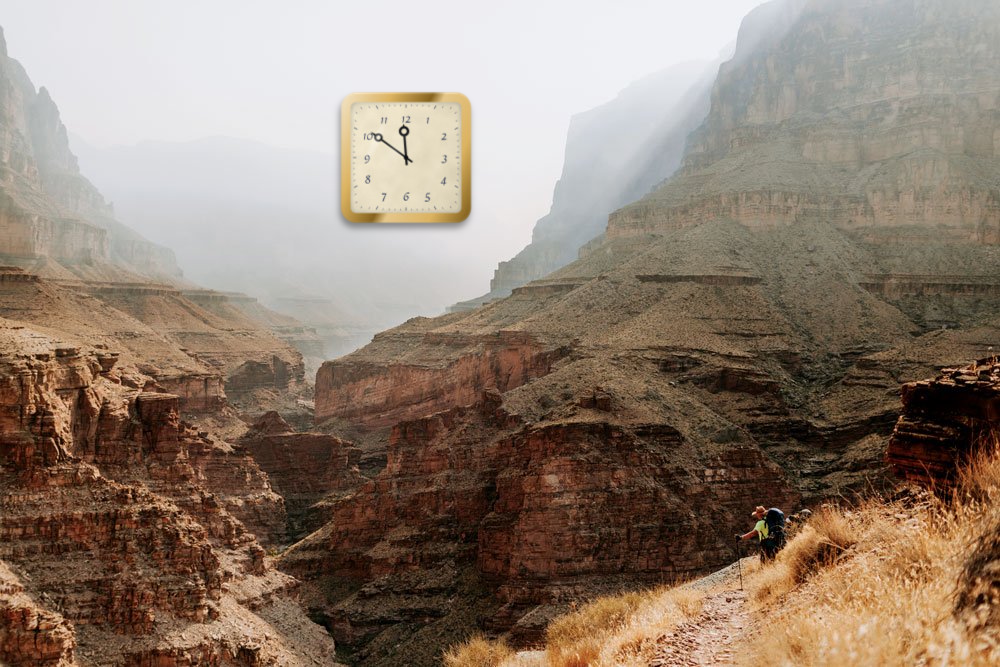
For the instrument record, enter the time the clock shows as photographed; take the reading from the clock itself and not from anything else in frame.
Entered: 11:51
